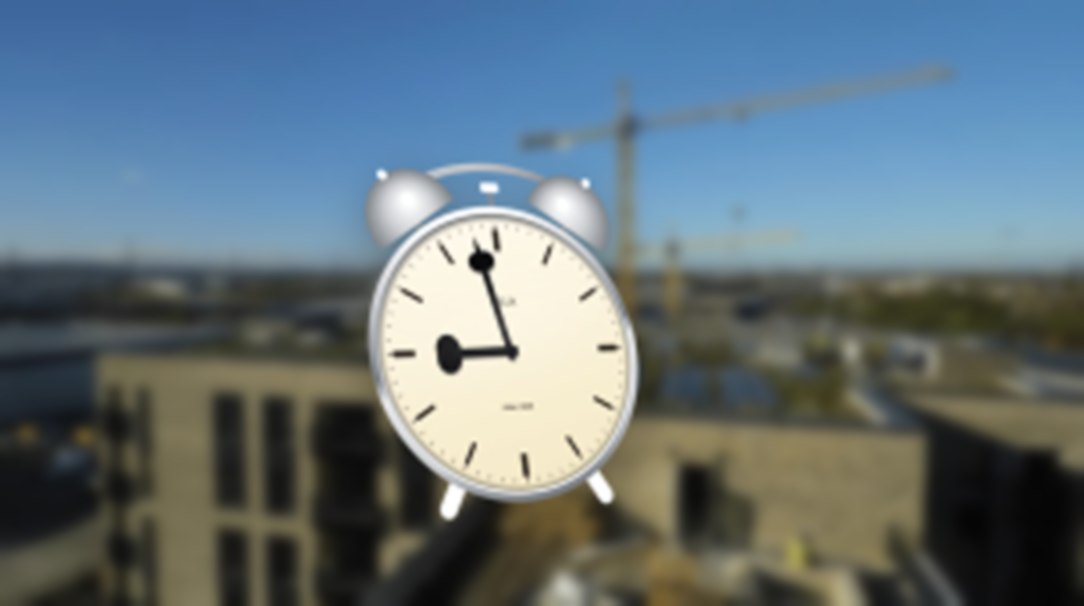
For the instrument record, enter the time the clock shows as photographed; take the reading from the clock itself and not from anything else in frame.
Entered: 8:58
